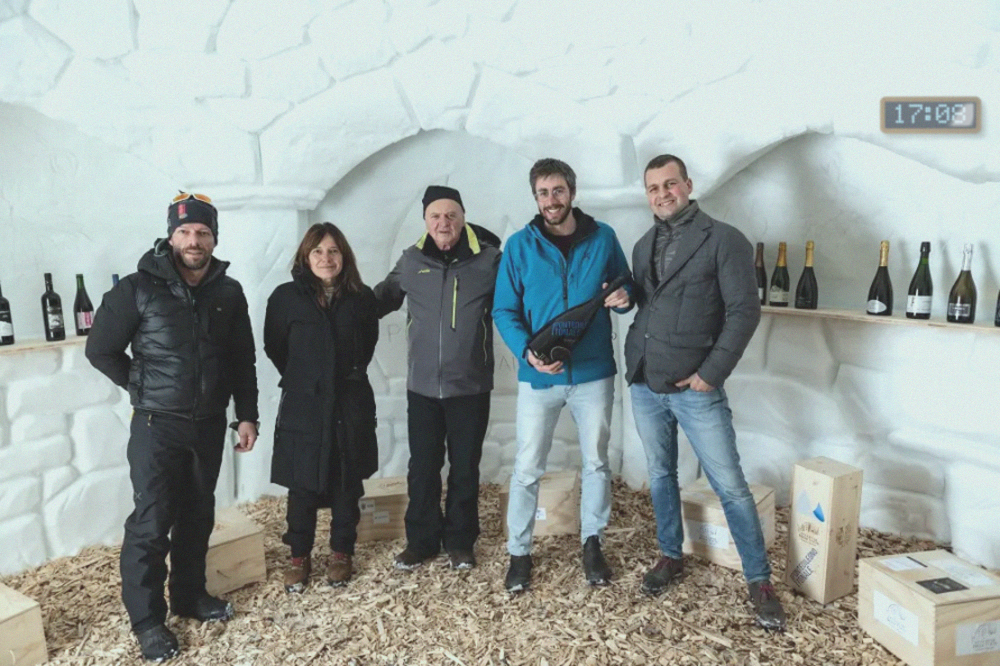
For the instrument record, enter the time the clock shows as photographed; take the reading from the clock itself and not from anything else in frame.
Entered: 17:08
